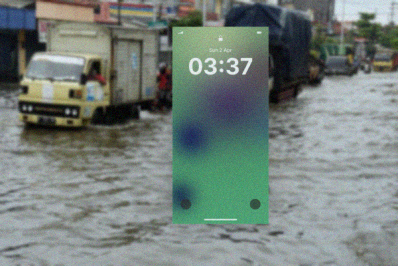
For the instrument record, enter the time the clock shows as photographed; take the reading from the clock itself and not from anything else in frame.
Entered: 3:37
